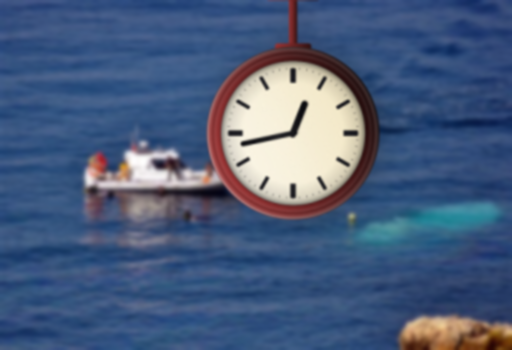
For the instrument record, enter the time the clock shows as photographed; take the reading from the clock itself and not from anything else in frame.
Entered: 12:43
